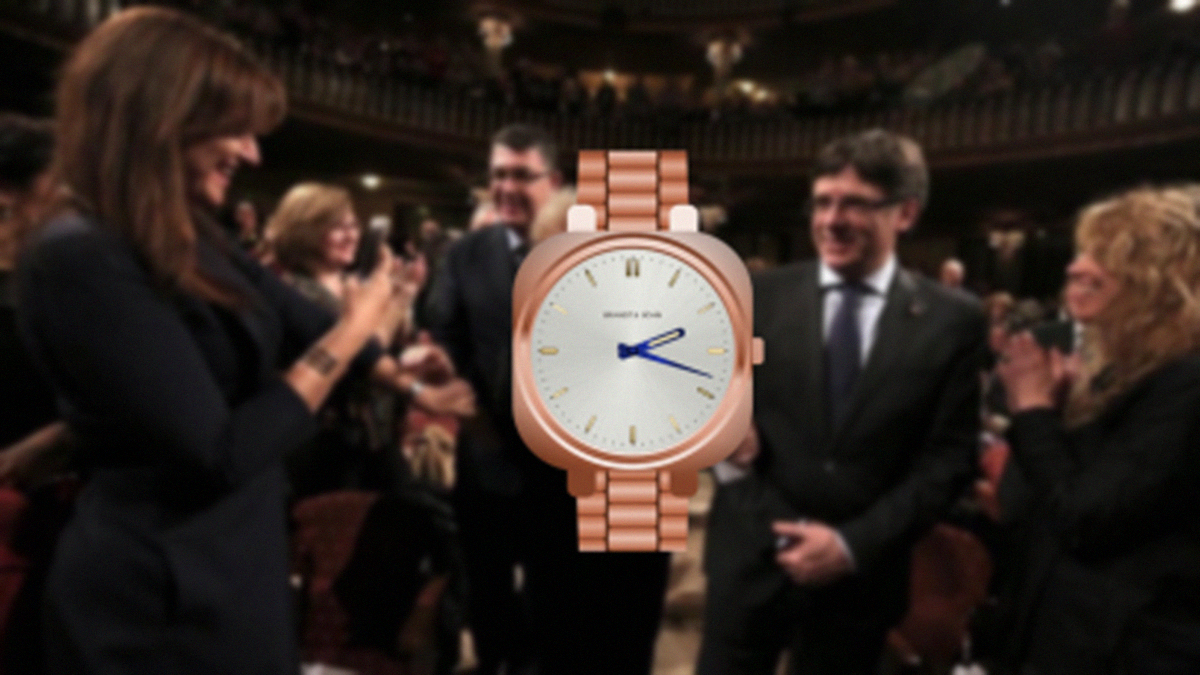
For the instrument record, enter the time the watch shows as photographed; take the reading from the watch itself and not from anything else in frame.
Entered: 2:18
